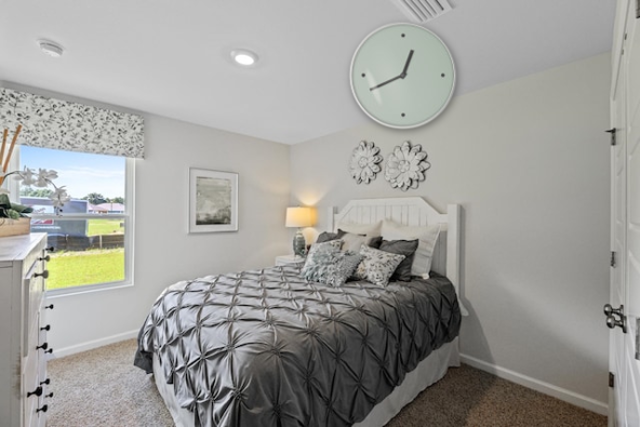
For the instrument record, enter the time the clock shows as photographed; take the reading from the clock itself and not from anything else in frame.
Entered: 12:41
